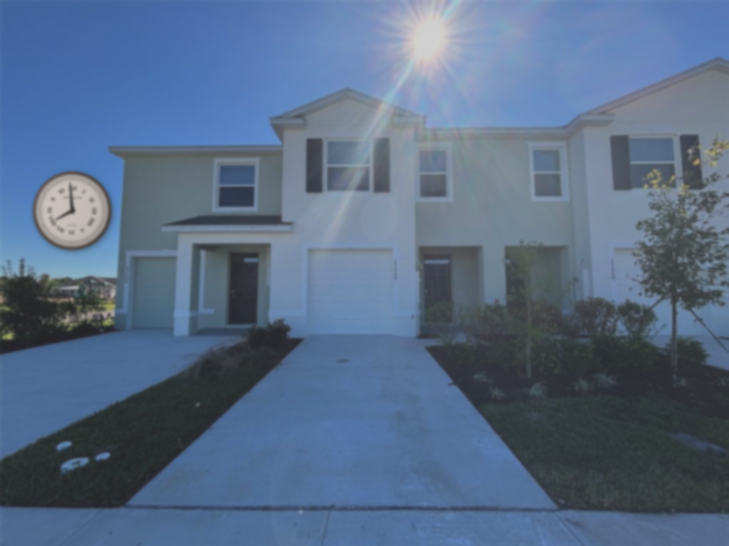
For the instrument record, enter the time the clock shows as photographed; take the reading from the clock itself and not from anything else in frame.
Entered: 7:59
